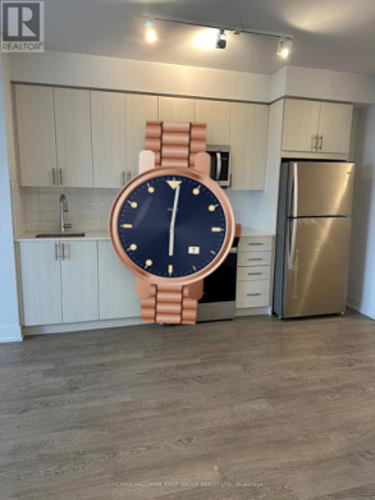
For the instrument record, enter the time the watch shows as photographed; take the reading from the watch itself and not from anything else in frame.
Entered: 6:01
